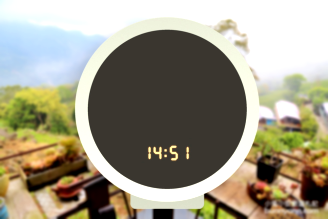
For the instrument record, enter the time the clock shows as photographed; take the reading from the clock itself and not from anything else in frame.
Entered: 14:51
